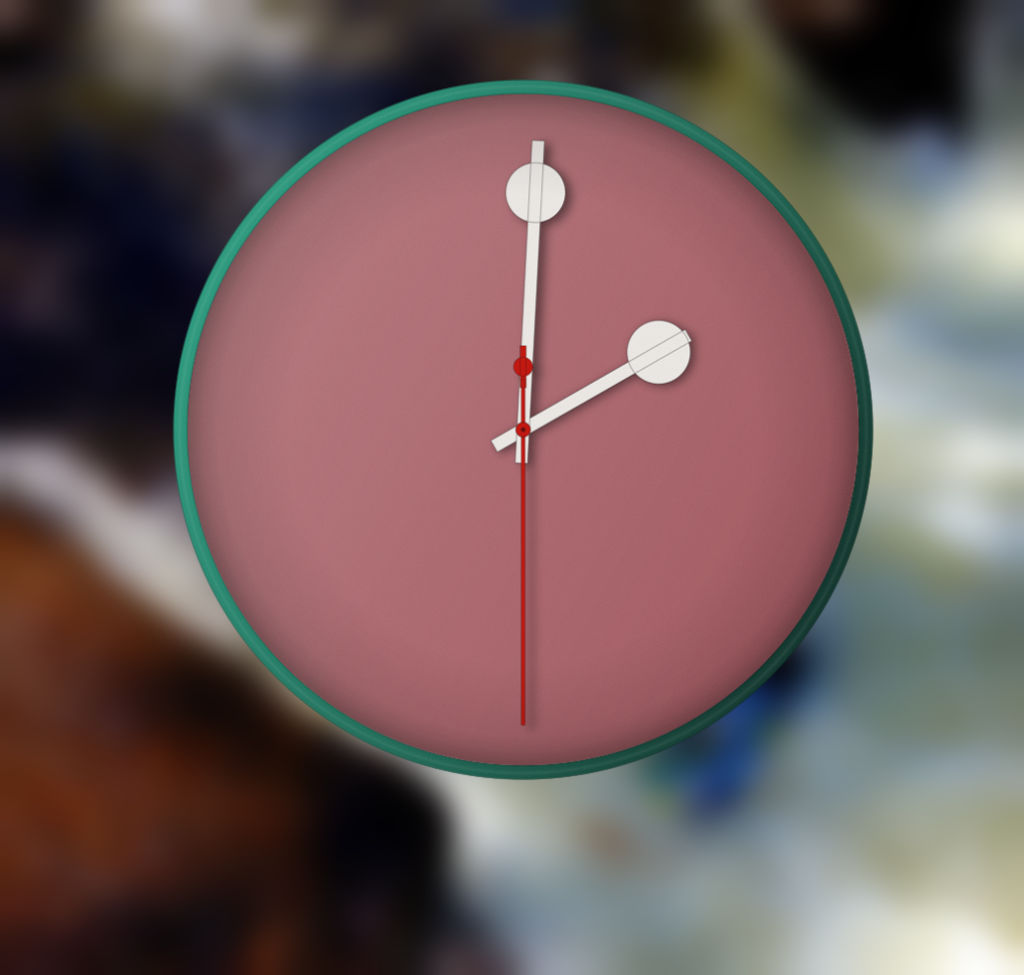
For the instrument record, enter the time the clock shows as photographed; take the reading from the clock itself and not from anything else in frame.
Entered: 2:00:30
